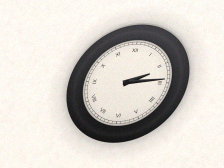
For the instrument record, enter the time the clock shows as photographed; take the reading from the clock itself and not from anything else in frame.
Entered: 2:14
